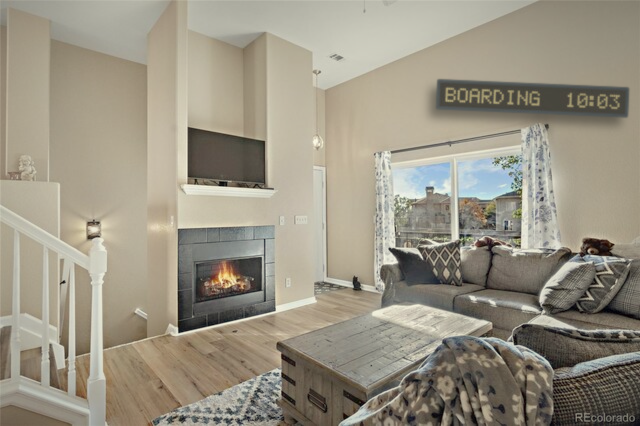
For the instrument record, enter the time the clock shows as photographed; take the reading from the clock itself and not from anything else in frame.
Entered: 10:03
